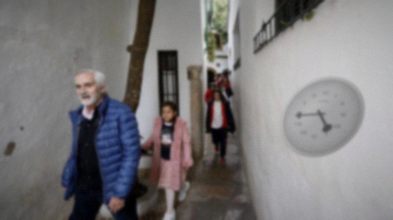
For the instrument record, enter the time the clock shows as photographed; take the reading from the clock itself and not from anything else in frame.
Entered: 4:44
